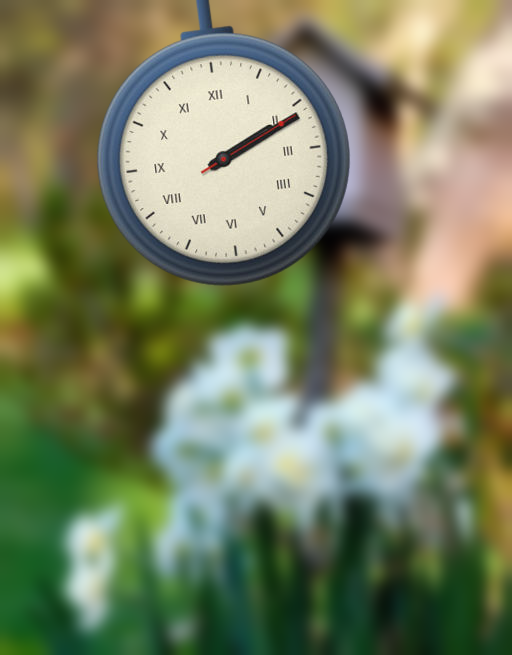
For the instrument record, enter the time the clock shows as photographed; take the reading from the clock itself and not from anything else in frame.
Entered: 2:11:11
